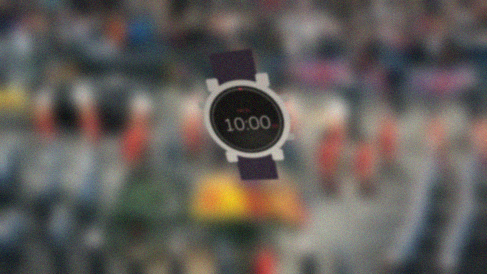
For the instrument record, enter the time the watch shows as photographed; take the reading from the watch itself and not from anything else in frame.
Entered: 10:00
